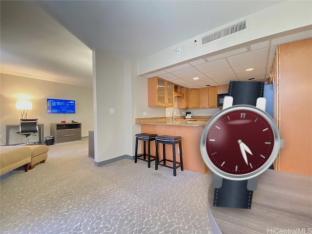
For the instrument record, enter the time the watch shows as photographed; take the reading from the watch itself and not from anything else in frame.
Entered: 4:26
